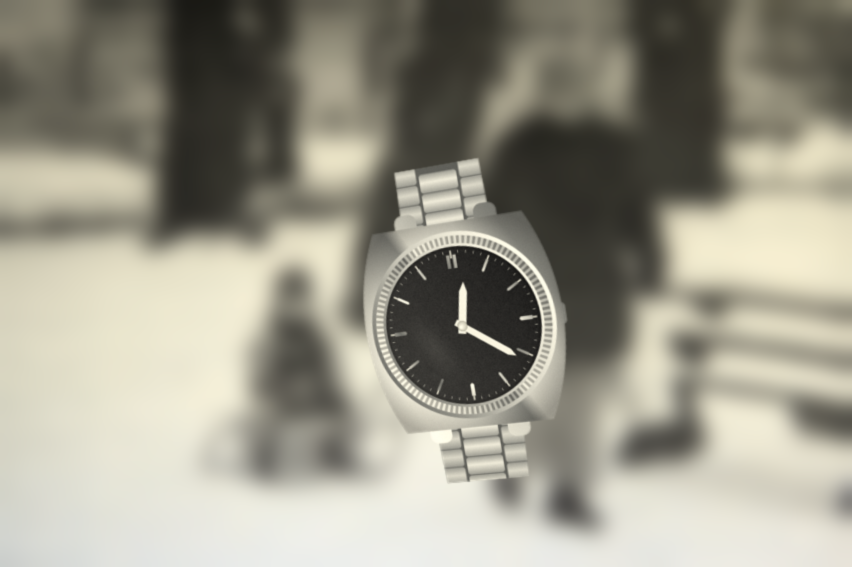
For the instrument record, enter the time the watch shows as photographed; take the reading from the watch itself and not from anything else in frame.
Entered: 12:21
